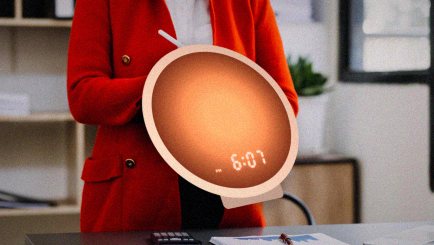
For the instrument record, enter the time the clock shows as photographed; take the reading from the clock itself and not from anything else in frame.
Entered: 6:07
